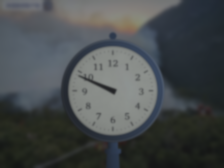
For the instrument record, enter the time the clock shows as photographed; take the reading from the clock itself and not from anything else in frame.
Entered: 9:49
